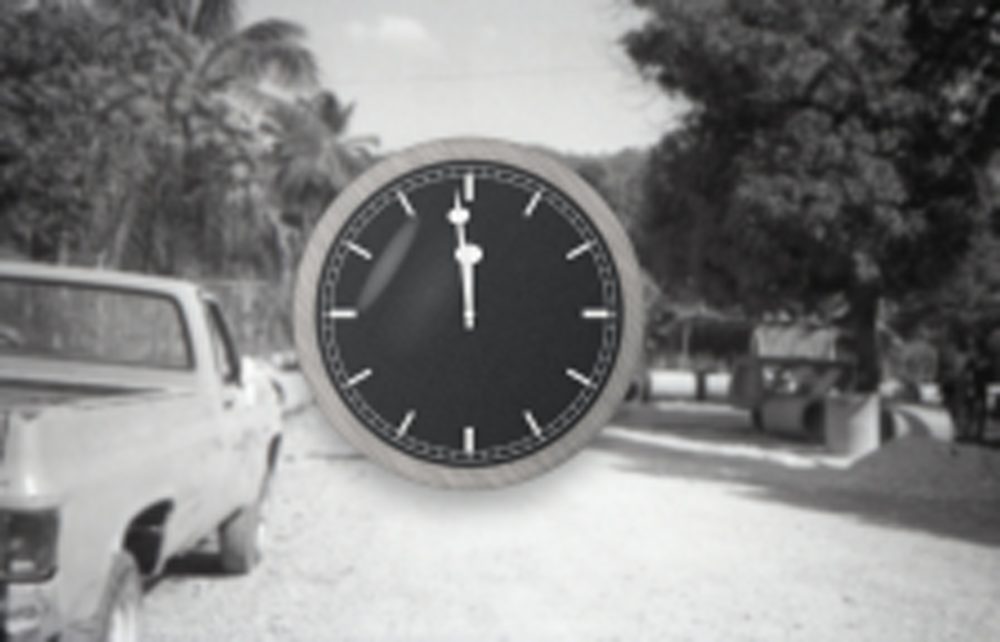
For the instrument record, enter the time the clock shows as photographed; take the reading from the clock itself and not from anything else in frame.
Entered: 11:59
